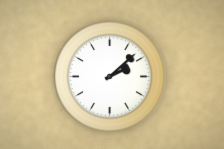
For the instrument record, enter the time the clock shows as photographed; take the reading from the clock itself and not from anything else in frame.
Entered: 2:08
